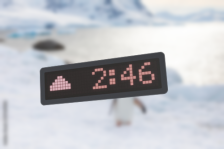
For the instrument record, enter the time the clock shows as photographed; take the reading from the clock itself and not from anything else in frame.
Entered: 2:46
